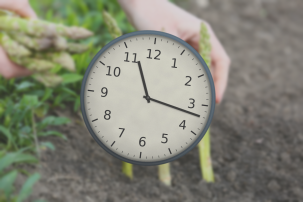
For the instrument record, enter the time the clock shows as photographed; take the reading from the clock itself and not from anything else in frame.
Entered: 11:17
